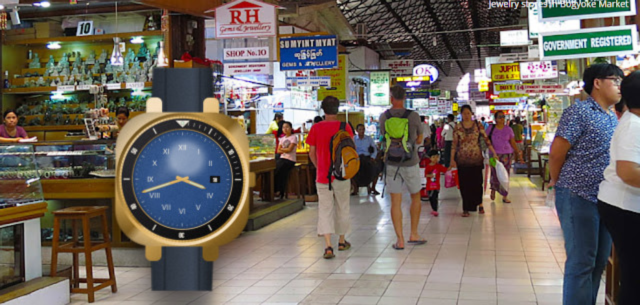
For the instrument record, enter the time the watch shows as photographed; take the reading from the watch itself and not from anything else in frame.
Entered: 3:42
